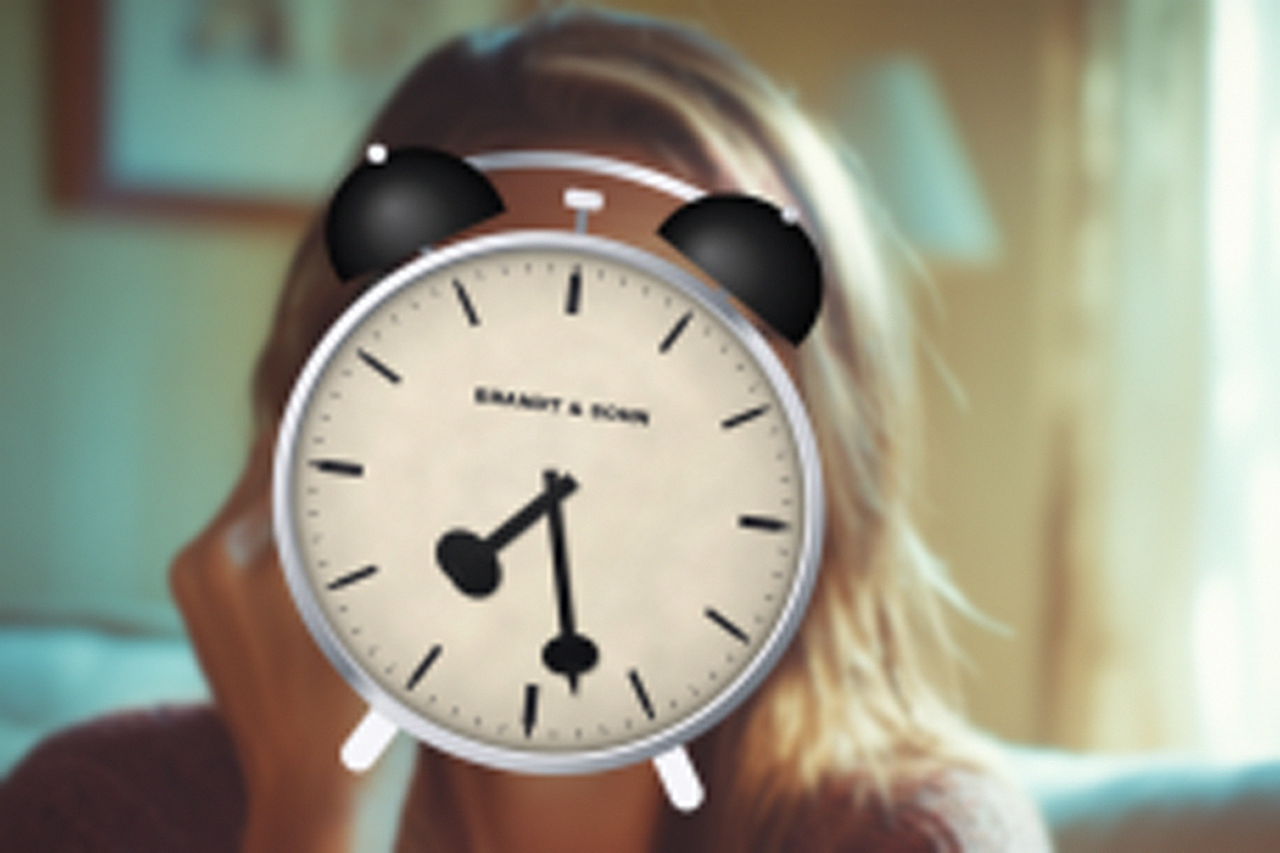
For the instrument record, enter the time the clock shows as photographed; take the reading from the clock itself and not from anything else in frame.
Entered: 7:28
